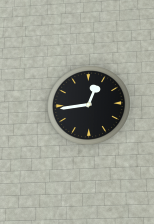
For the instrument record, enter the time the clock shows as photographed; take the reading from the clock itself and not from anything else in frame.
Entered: 12:44
